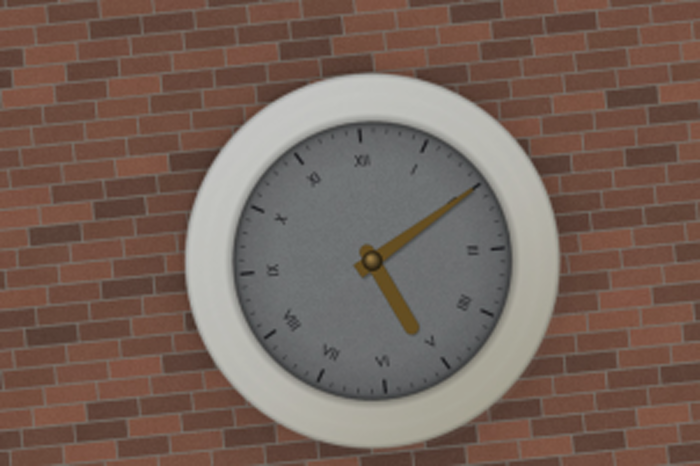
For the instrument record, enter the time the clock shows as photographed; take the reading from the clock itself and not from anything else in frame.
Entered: 5:10
